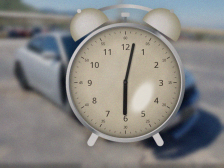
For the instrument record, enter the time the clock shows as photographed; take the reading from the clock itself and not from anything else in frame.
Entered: 6:02
